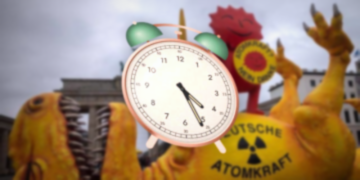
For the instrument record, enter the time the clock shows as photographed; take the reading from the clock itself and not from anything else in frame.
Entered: 4:26
